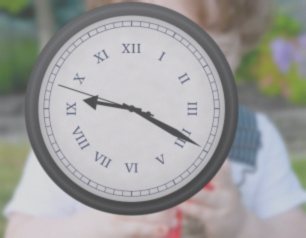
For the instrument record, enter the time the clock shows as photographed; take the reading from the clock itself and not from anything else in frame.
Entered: 9:19:48
